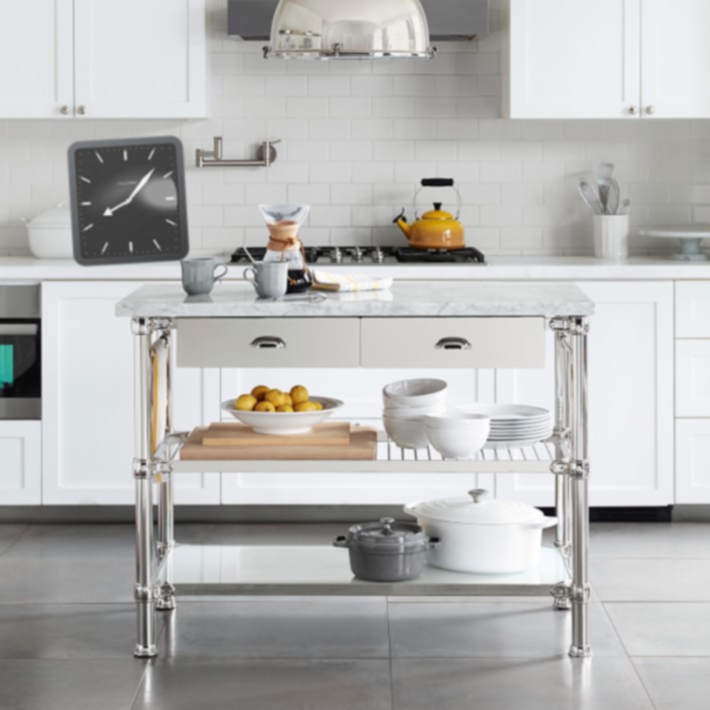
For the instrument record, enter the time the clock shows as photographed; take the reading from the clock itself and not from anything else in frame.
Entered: 8:07
